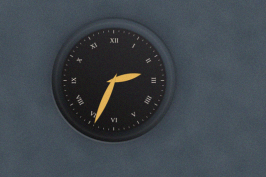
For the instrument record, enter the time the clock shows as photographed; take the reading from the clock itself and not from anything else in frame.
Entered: 2:34
